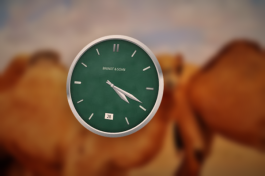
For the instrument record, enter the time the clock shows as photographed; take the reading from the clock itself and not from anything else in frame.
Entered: 4:19
